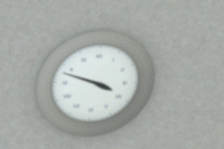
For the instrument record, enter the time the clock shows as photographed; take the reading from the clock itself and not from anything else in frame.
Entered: 3:48
